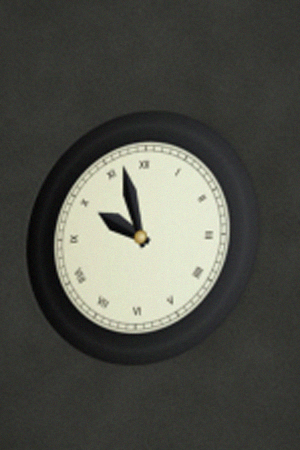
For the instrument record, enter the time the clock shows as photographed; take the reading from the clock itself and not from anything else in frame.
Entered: 9:57
